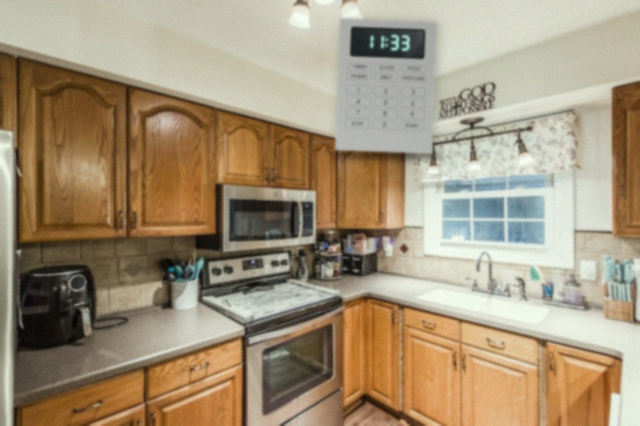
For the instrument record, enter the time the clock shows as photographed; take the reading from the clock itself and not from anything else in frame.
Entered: 11:33
